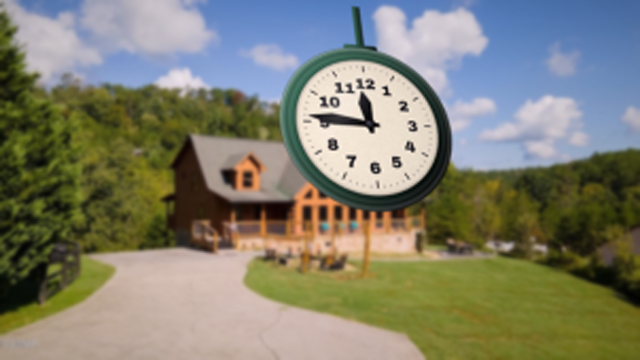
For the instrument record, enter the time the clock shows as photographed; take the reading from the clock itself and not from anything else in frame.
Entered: 11:46
